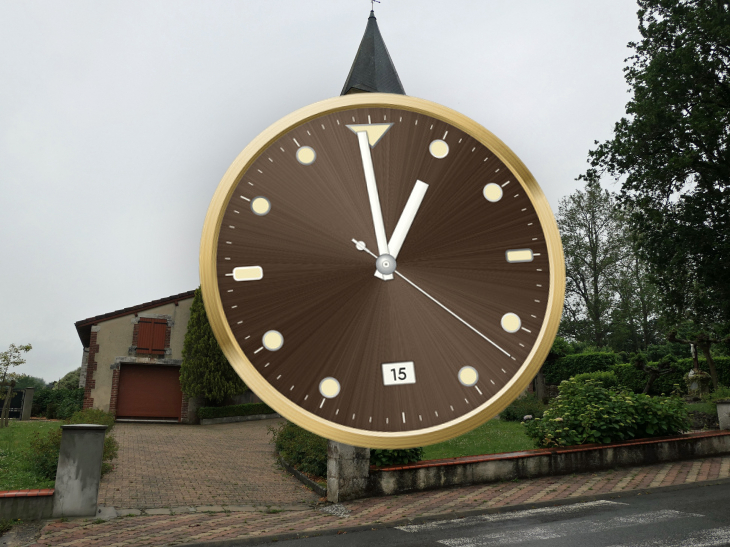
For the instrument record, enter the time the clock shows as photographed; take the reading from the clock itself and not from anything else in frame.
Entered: 12:59:22
